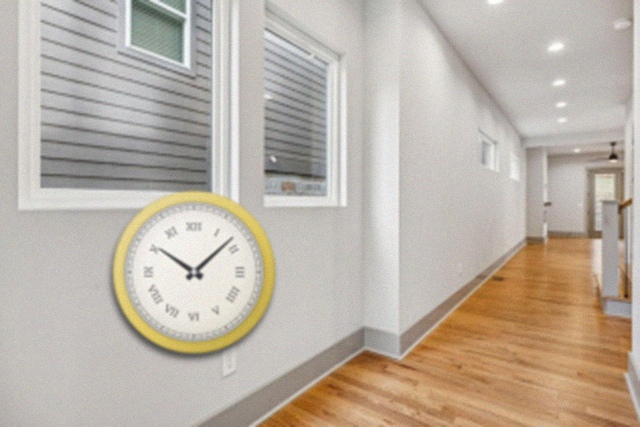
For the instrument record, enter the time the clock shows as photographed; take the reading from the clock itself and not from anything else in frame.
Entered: 10:08
